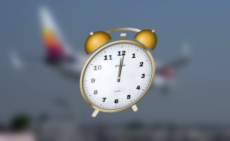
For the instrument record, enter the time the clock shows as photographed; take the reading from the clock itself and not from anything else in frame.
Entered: 12:01
